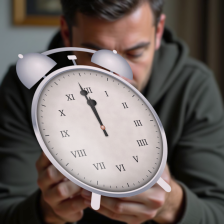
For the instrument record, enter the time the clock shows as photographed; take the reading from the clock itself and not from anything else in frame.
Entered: 11:59
